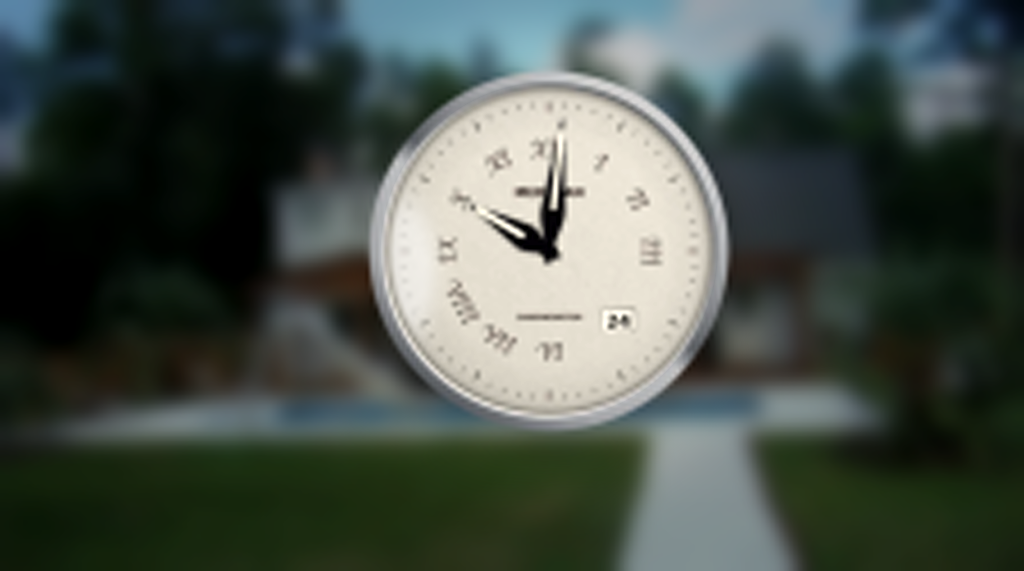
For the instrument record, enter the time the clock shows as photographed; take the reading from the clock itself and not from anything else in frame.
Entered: 10:01
